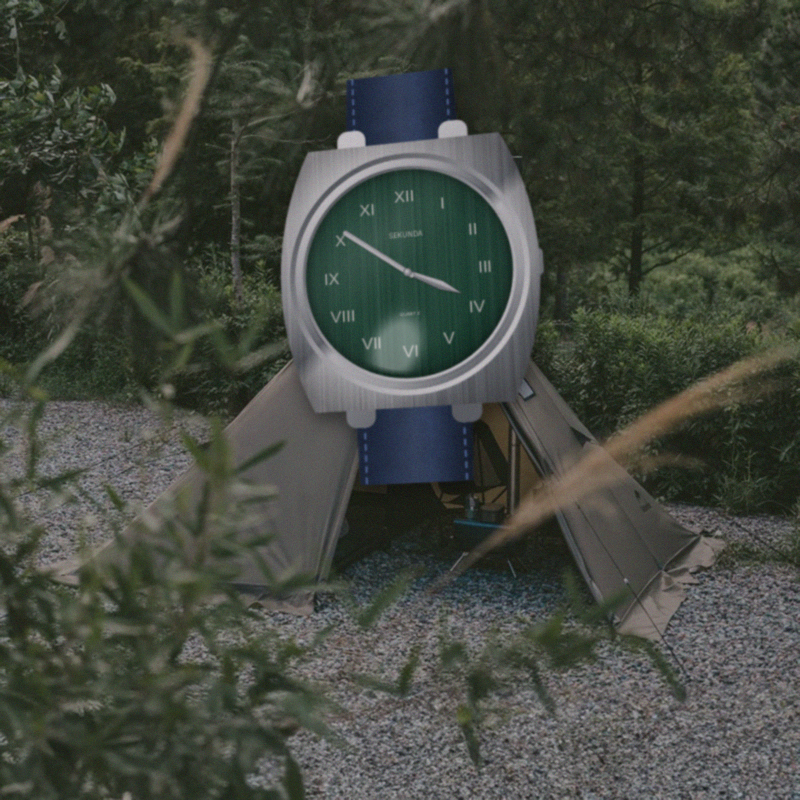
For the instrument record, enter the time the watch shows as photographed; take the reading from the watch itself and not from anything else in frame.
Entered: 3:51
